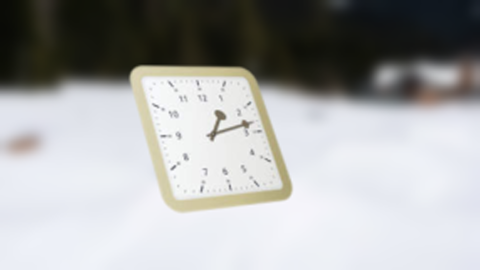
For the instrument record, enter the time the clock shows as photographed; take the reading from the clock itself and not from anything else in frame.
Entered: 1:13
